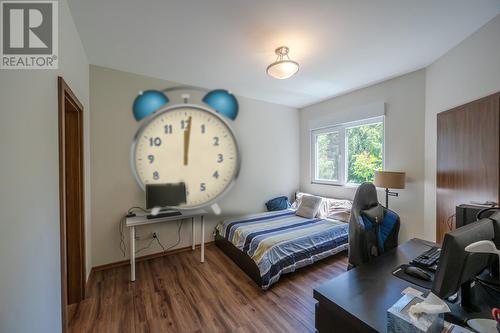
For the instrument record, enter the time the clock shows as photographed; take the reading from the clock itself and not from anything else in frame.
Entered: 12:01
